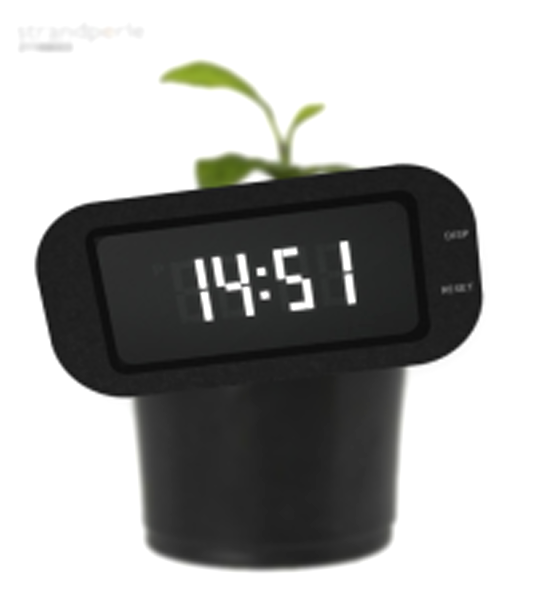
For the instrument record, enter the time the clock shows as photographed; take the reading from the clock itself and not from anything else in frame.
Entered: 14:51
